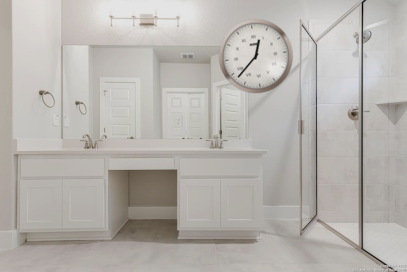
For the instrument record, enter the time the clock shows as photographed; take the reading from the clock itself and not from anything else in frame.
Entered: 12:38
